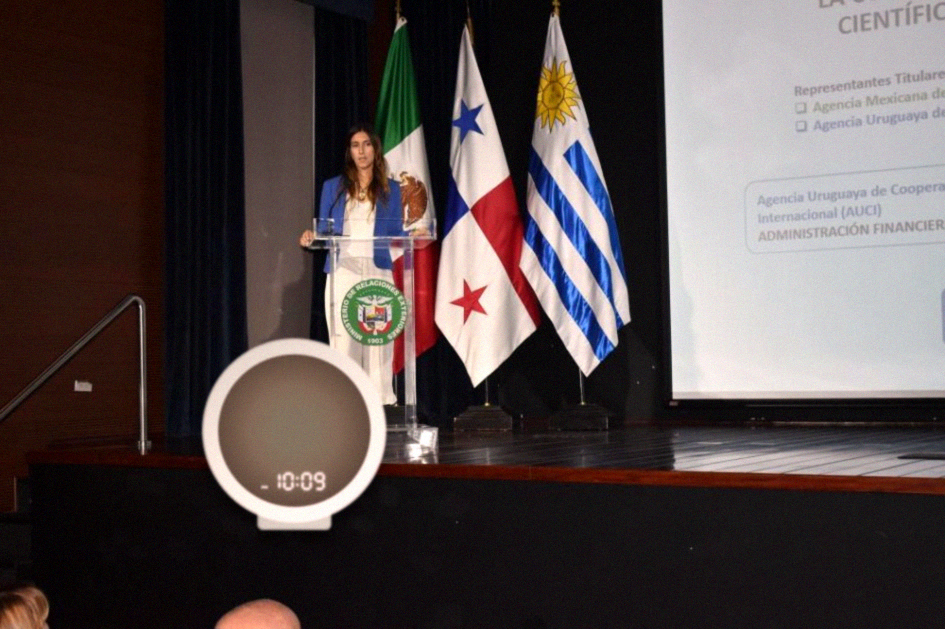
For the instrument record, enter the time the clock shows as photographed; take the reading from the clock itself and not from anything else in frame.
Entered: 10:09
